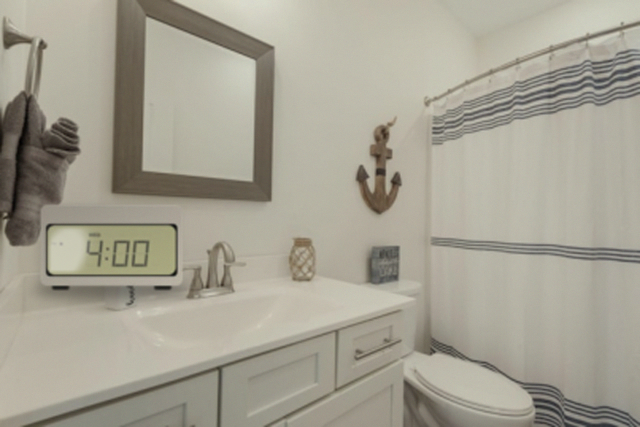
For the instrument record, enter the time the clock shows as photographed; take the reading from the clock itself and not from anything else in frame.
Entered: 4:00
